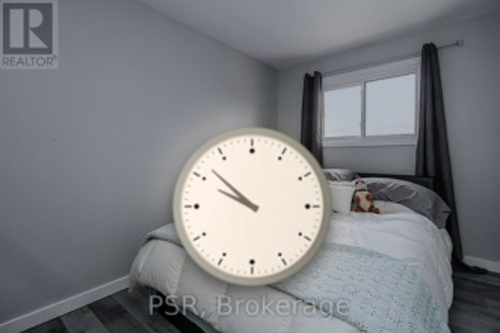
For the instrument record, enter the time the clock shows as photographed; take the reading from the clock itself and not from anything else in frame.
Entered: 9:52
